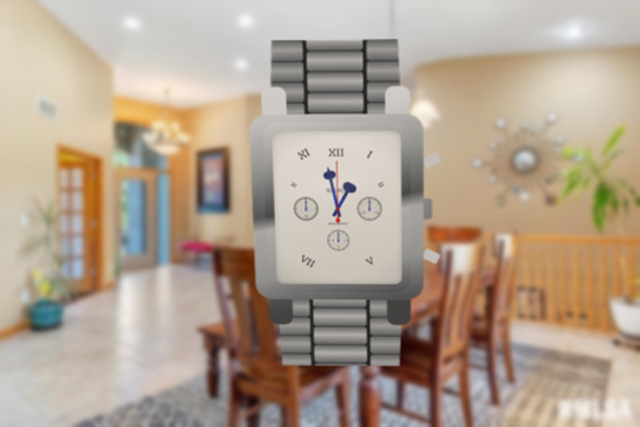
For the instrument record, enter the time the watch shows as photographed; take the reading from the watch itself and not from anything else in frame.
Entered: 12:58
